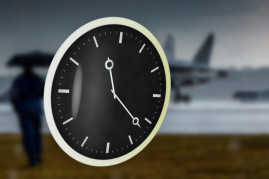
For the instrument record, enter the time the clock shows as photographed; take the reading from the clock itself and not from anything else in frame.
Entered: 11:22
